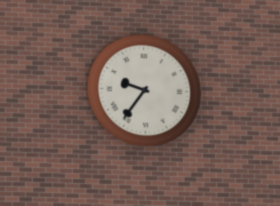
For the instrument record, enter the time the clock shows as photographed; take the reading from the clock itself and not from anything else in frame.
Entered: 9:36
